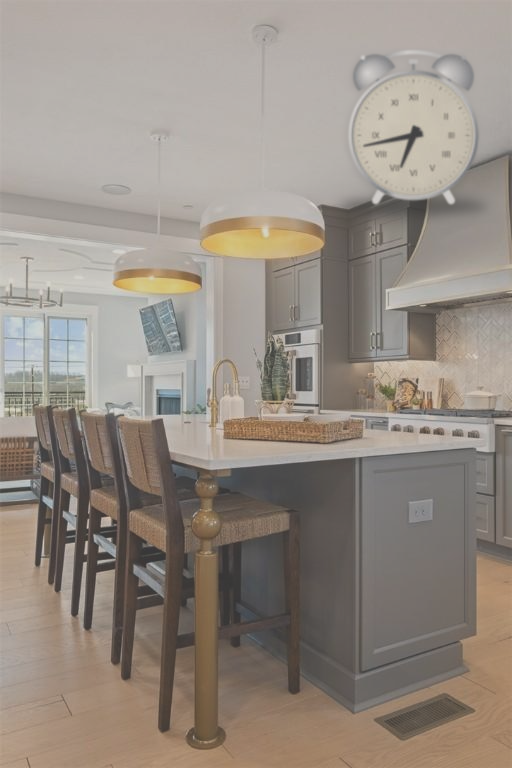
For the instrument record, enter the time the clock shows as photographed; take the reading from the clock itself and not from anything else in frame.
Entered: 6:43
